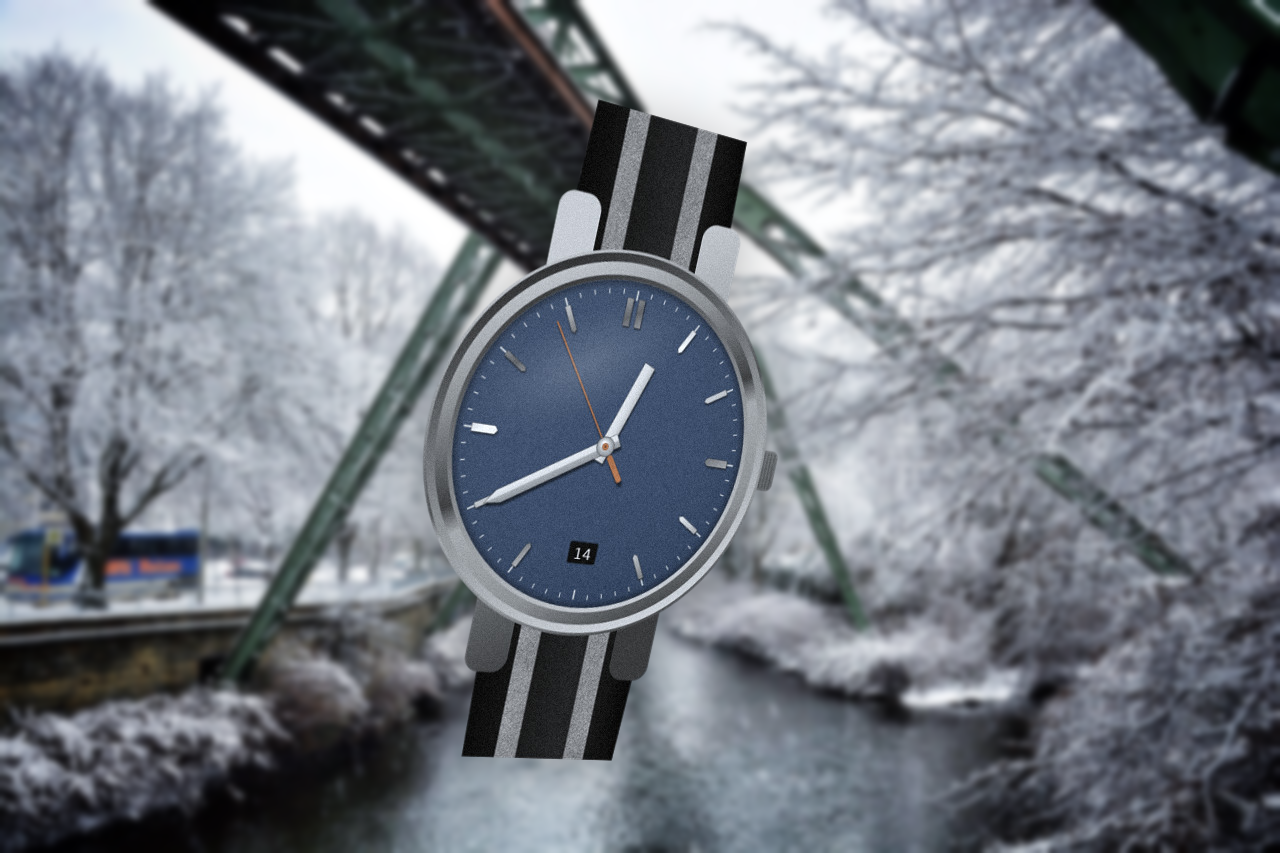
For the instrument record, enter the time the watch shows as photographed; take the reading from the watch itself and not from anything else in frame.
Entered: 12:39:54
